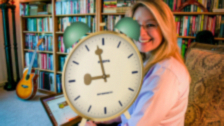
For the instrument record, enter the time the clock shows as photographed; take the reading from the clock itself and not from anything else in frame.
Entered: 8:58
